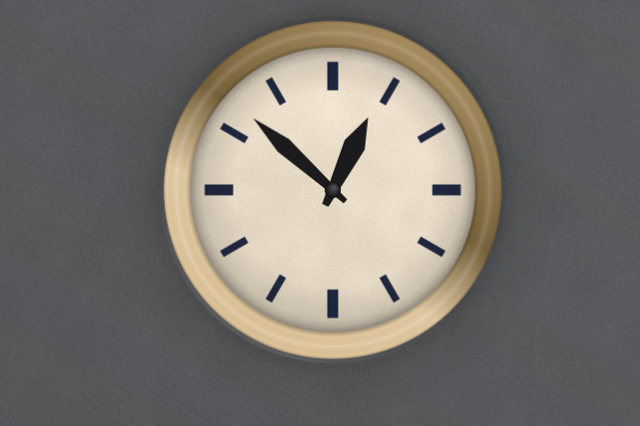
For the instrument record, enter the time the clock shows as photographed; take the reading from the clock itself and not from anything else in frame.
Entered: 12:52
